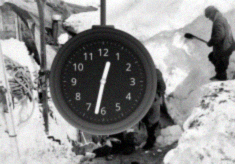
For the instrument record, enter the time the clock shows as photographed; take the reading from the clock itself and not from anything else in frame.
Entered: 12:32
